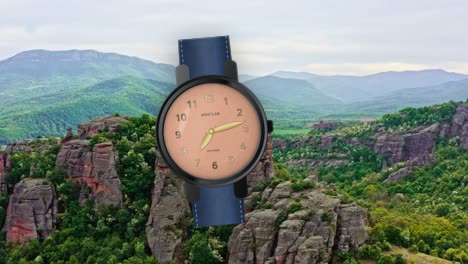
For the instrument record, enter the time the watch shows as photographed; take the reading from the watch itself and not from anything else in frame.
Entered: 7:13
